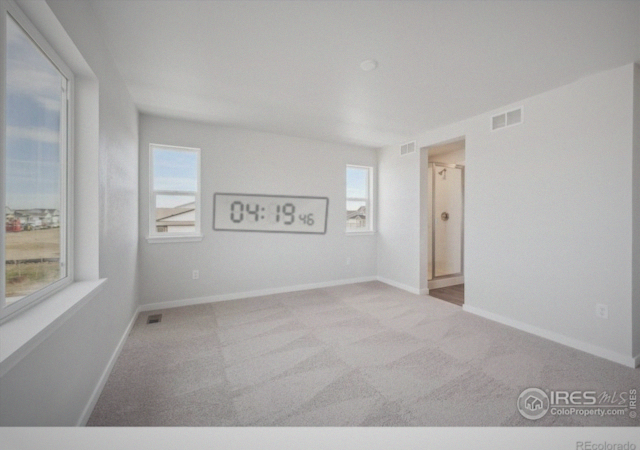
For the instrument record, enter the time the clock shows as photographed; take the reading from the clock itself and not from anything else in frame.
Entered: 4:19:46
